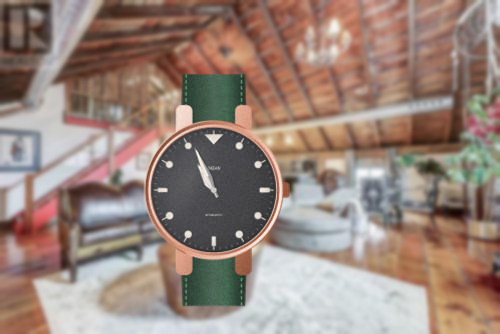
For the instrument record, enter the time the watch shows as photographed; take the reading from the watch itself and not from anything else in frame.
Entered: 10:56
